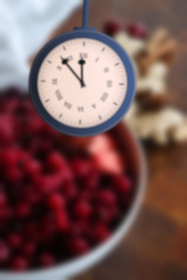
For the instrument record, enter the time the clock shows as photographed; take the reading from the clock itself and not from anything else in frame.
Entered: 11:53
